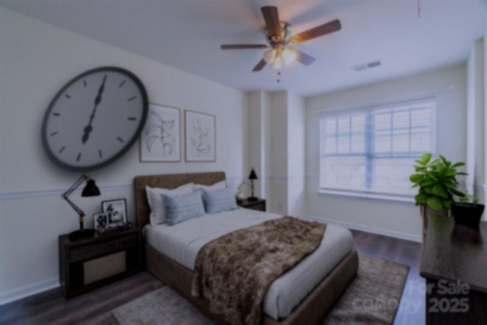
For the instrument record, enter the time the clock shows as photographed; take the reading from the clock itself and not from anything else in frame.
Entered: 6:00
